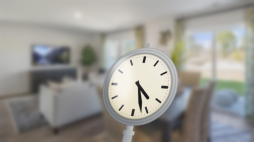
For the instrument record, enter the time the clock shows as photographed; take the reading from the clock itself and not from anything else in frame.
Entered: 4:27
